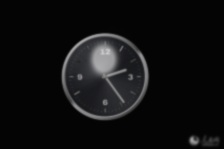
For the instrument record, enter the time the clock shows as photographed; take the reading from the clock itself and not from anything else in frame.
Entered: 2:24
